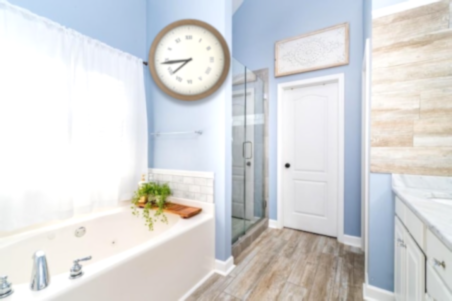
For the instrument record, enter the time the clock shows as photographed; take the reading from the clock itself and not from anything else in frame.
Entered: 7:44
